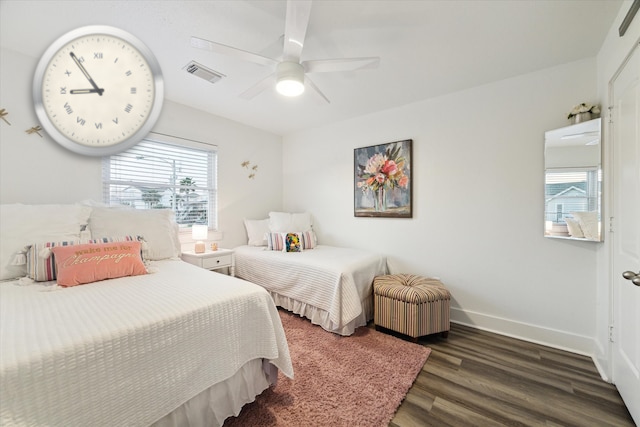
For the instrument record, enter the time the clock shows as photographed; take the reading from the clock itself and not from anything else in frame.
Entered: 8:54
